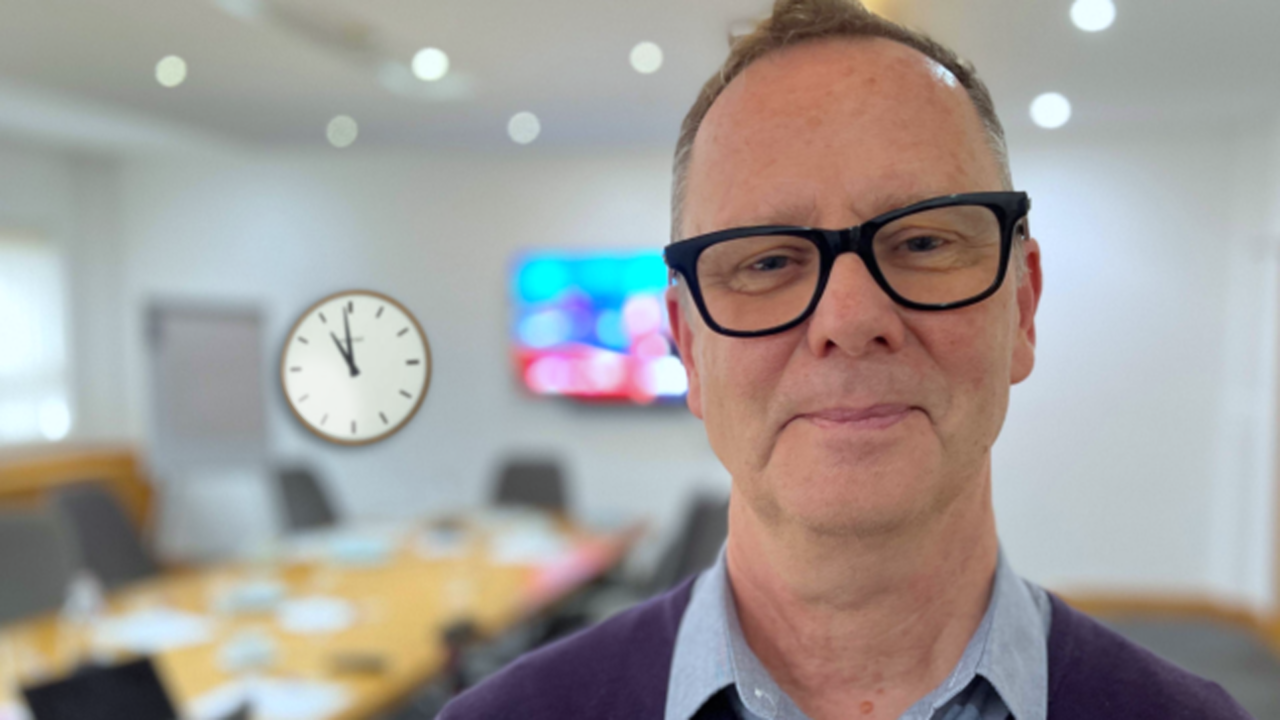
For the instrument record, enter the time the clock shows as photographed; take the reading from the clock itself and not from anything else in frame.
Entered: 10:59
